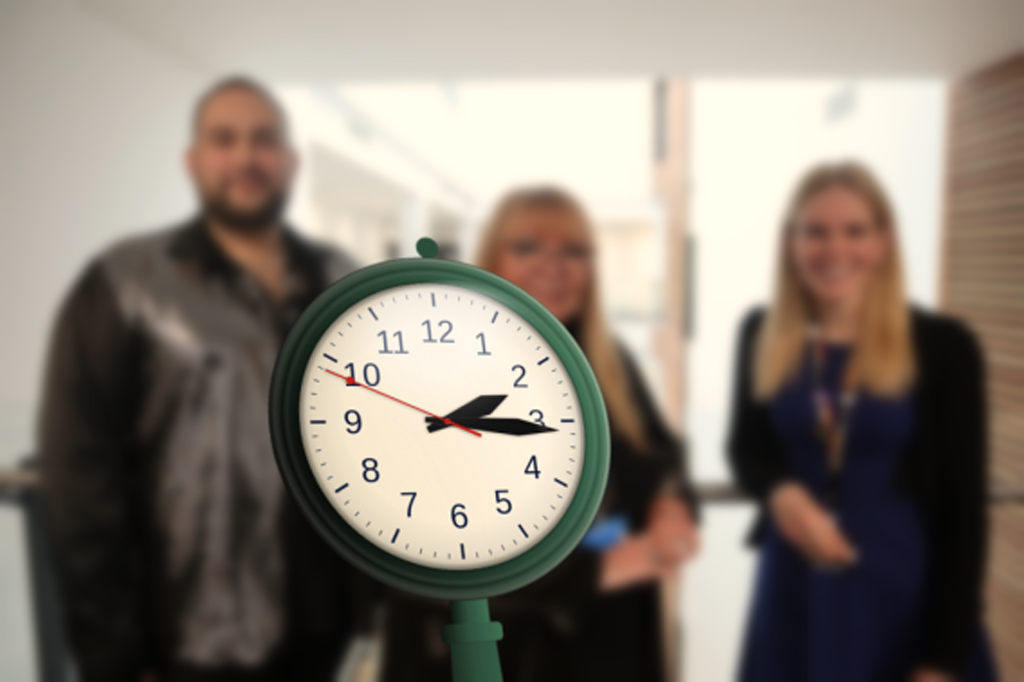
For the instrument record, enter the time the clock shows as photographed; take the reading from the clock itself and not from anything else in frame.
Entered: 2:15:49
